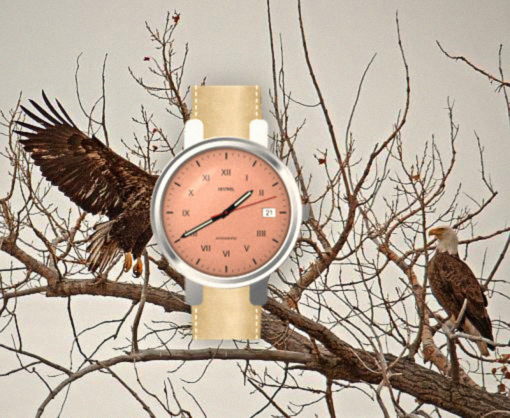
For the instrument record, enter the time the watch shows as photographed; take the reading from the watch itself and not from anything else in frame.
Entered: 1:40:12
